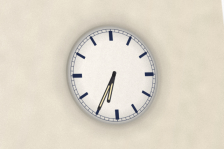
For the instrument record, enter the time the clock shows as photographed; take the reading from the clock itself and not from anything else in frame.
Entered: 6:35
